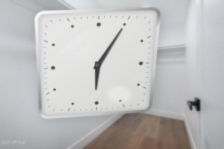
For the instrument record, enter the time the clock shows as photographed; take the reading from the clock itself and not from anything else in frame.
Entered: 6:05
